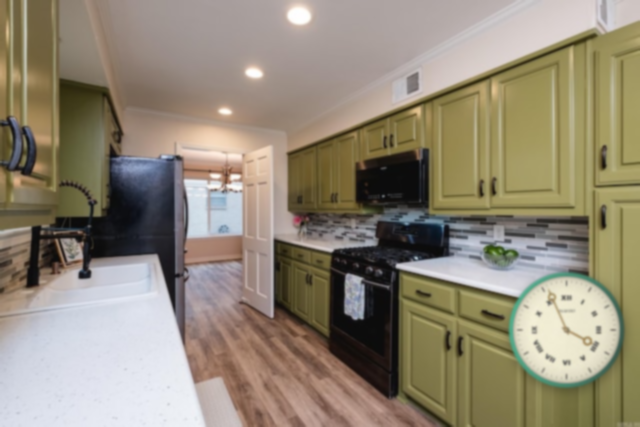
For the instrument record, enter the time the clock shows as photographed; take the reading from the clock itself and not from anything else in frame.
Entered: 3:56
